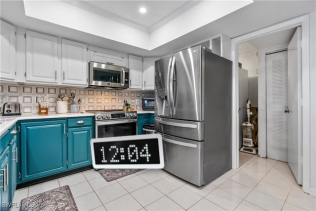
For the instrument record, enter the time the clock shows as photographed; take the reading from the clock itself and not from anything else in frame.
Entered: 12:04
